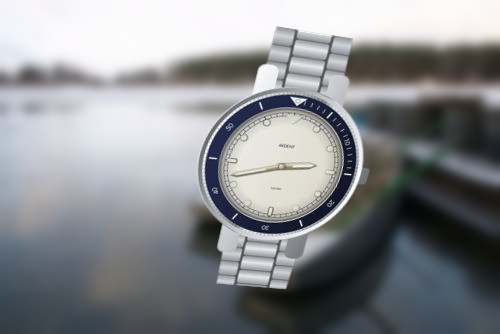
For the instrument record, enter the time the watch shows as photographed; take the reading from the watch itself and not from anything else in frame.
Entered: 2:42
